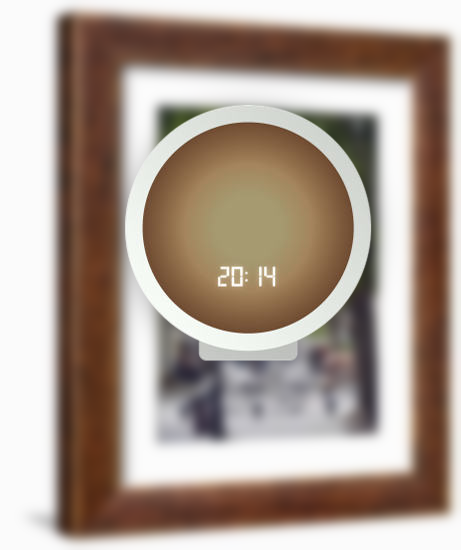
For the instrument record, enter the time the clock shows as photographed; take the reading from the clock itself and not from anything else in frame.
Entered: 20:14
